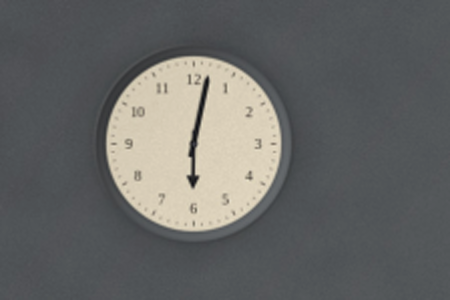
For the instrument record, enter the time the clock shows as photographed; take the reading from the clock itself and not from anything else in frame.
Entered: 6:02
